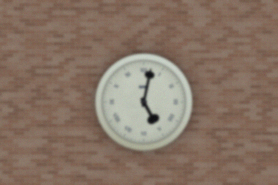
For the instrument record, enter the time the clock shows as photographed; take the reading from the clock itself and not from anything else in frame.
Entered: 5:02
